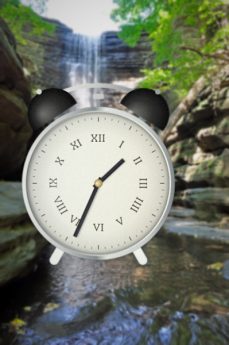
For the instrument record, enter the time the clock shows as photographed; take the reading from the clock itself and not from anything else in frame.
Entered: 1:34
